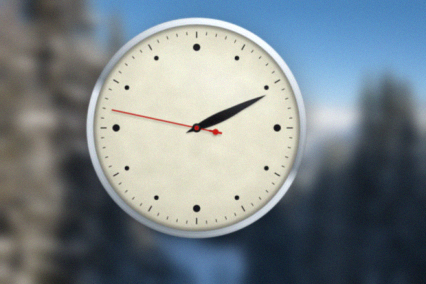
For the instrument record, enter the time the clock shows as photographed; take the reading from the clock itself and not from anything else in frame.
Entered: 2:10:47
